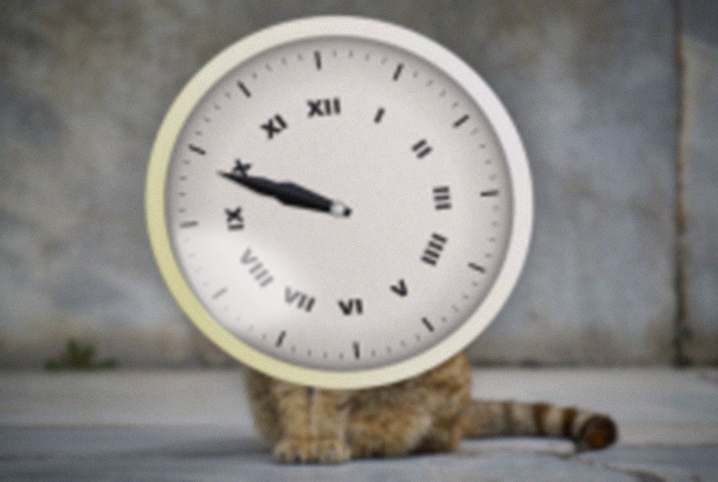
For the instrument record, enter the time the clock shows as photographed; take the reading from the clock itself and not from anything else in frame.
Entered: 9:49
